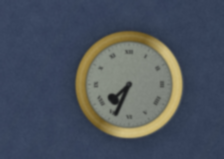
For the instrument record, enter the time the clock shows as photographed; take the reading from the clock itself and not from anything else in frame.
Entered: 7:34
